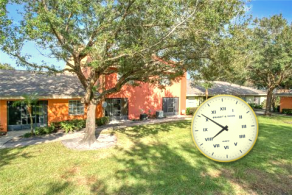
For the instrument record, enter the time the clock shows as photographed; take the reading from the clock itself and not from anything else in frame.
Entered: 7:51
